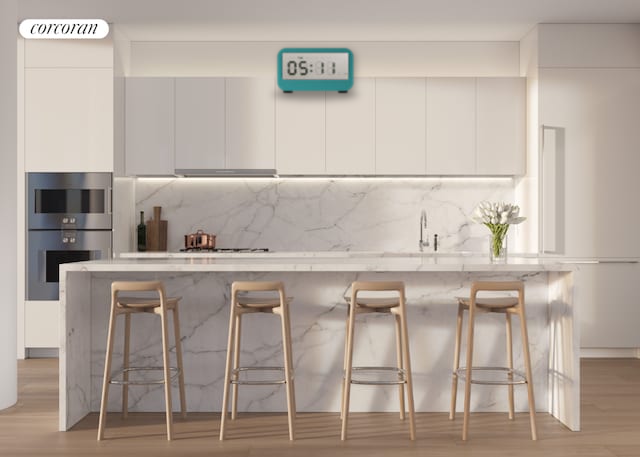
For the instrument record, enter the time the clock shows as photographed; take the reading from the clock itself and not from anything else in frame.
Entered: 5:11
